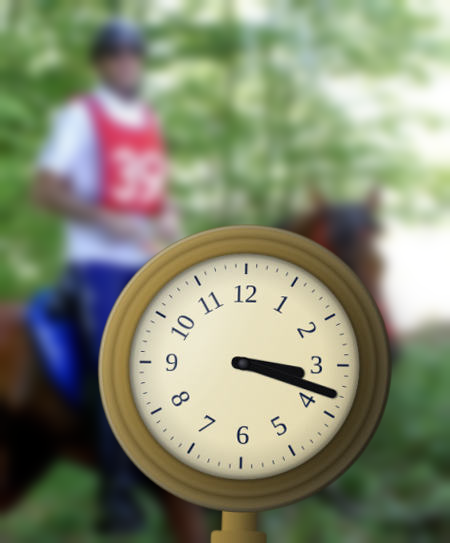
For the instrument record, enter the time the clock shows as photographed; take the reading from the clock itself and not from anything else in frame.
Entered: 3:18
